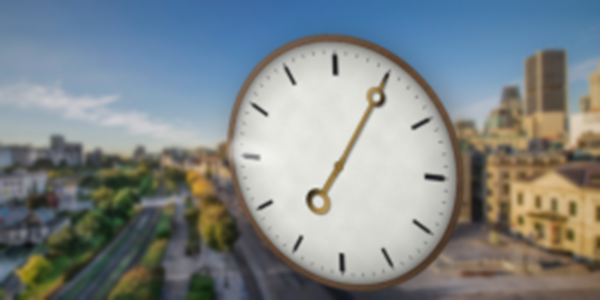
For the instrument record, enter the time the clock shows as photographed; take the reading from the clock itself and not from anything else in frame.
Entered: 7:05
